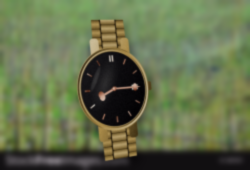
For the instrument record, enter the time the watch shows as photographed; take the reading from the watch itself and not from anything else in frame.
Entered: 8:15
